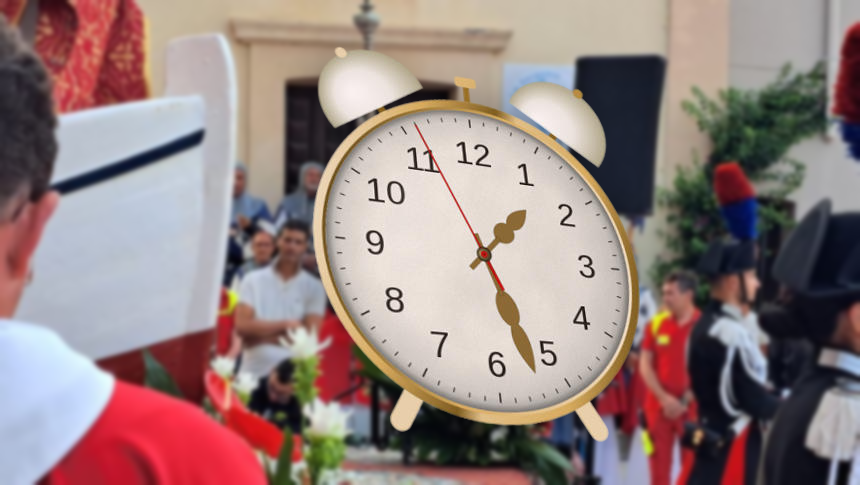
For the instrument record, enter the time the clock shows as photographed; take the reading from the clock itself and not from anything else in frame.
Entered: 1:26:56
